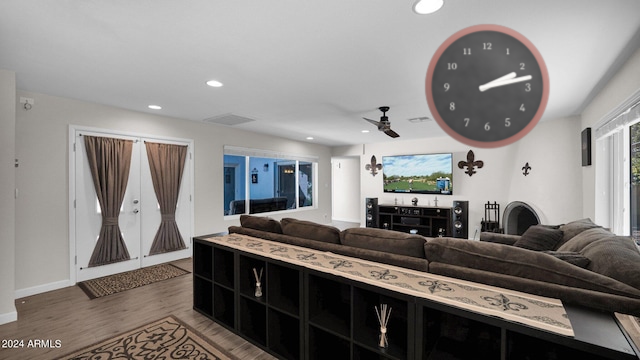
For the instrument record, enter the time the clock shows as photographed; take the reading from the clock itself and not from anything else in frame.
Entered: 2:13
